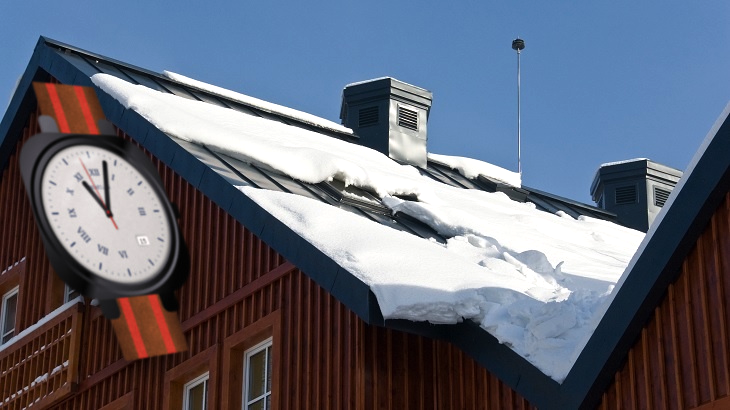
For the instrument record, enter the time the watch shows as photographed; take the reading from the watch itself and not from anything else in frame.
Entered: 11:02:58
